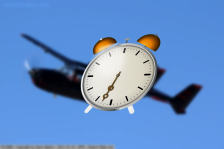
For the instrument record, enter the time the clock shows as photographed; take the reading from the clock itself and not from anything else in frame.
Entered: 6:33
